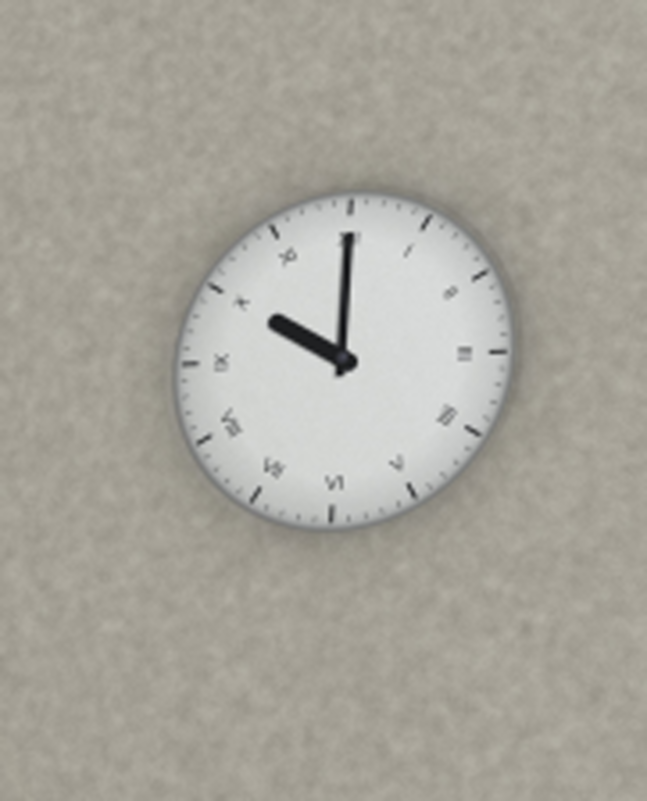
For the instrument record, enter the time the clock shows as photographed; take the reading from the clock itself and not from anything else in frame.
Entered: 10:00
